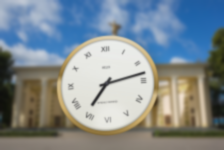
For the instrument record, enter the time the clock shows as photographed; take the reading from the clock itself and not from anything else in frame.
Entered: 7:13
